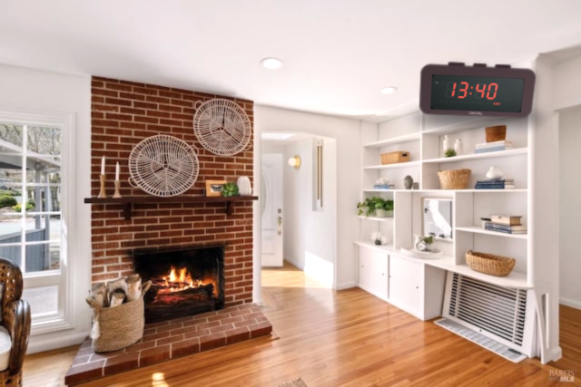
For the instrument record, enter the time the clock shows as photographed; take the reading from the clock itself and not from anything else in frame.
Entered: 13:40
